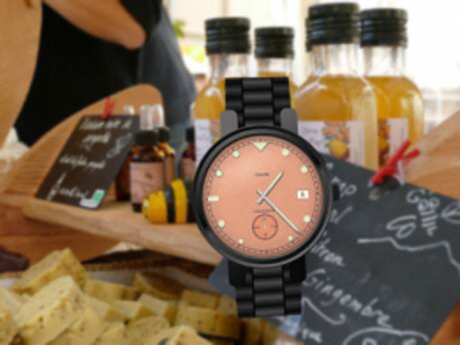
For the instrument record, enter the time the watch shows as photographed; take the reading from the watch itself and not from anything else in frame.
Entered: 1:23
